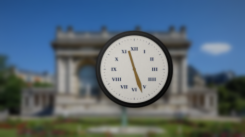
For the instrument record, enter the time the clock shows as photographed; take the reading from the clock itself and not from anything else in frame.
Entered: 11:27
